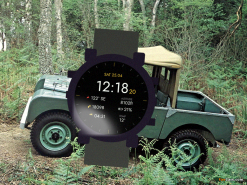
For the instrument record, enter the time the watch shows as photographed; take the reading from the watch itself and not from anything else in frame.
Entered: 12:18
